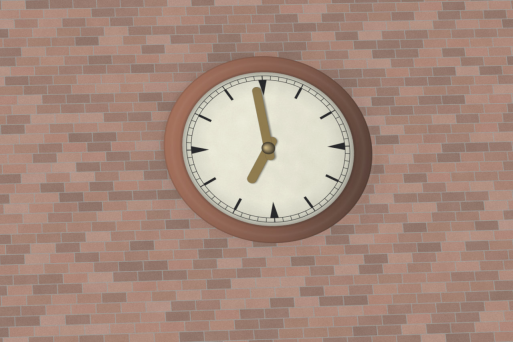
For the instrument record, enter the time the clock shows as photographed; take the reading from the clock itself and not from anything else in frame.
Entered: 6:59
